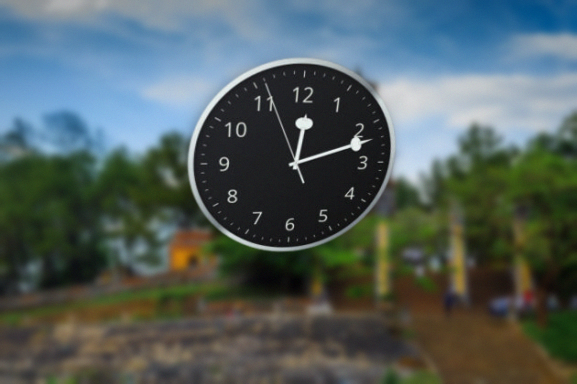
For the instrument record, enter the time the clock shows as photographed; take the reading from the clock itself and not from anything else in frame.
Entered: 12:11:56
